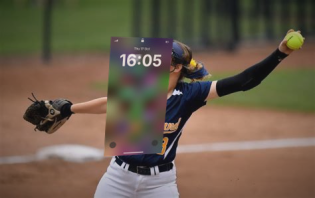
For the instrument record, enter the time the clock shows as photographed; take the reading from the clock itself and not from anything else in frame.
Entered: 16:05
